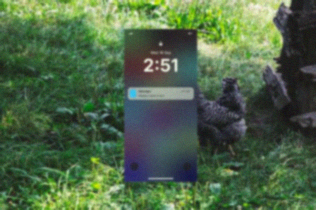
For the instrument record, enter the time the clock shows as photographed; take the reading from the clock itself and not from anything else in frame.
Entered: 2:51
